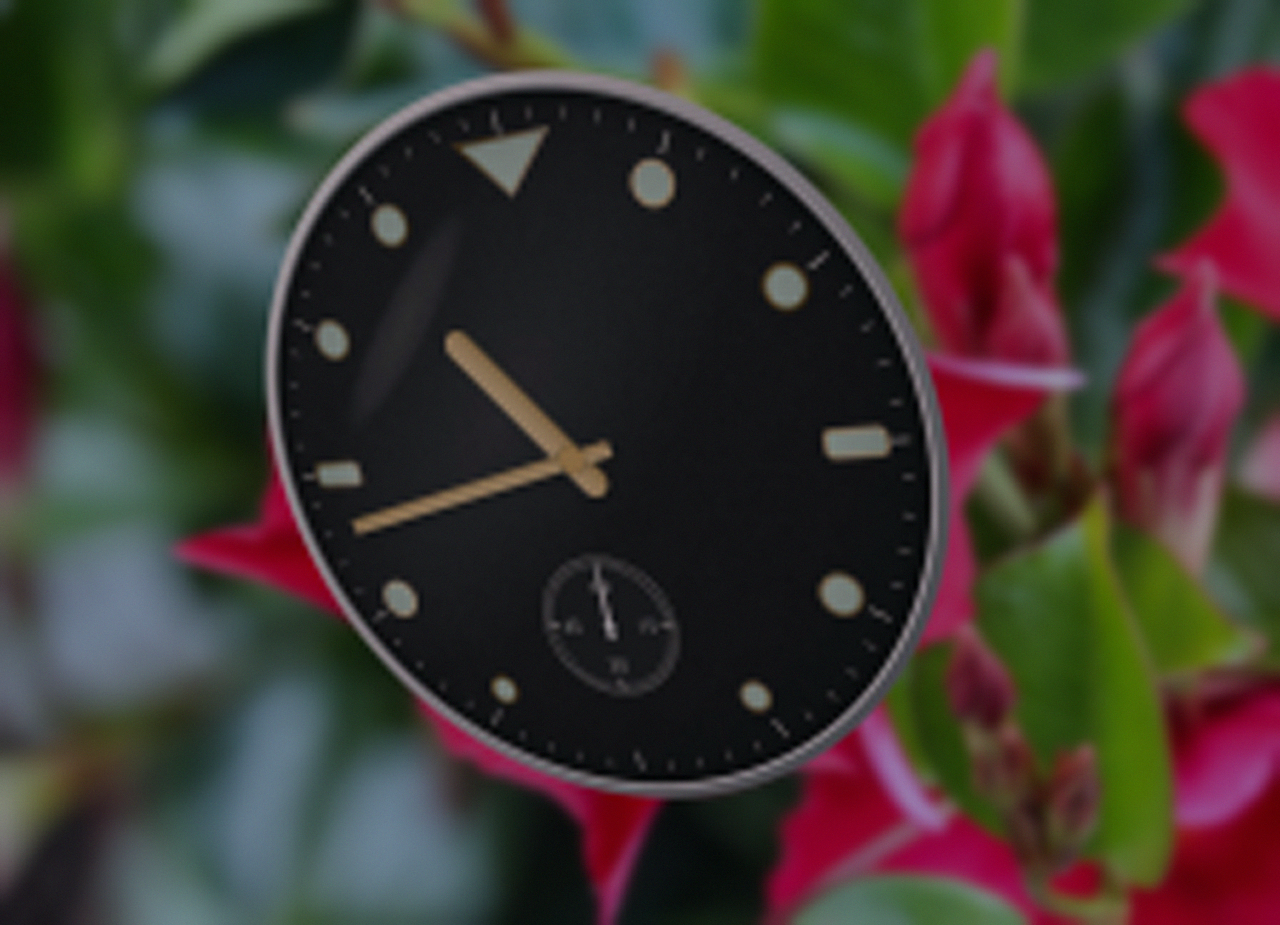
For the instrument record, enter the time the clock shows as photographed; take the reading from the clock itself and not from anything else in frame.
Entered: 10:43
